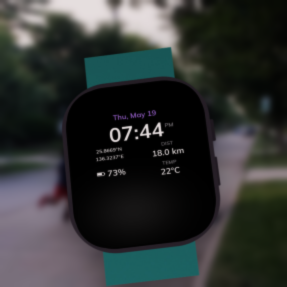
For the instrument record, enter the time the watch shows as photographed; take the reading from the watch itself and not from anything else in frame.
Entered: 7:44
